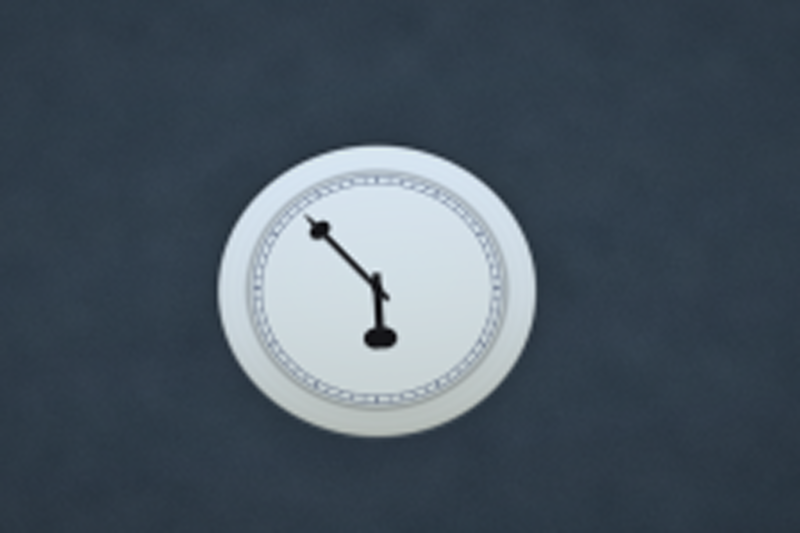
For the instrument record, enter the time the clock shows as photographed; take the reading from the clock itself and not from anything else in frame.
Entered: 5:53
